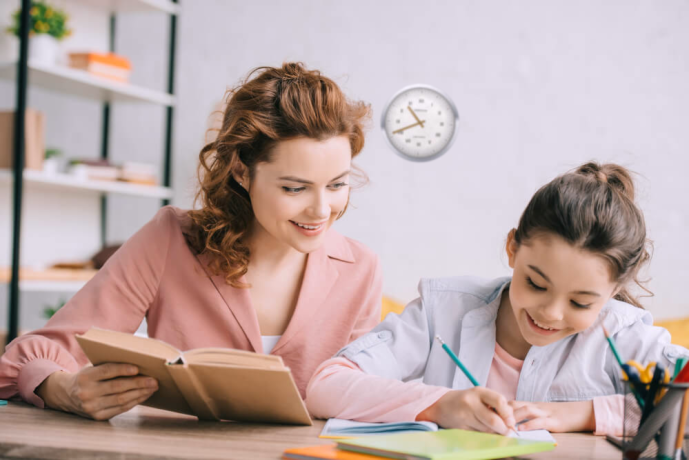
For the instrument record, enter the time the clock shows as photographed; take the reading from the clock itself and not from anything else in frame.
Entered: 10:41
